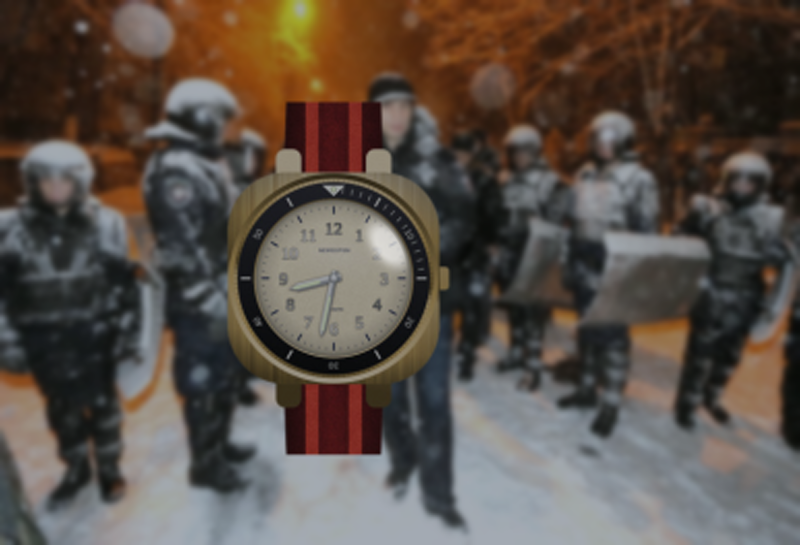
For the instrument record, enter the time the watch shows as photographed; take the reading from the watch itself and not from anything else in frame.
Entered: 8:32
